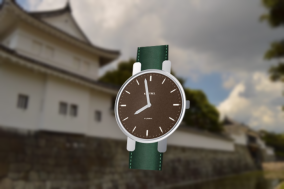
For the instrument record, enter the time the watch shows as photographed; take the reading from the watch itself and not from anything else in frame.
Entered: 7:58
